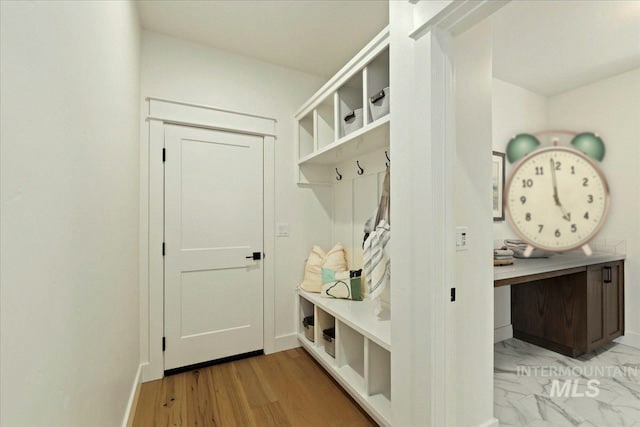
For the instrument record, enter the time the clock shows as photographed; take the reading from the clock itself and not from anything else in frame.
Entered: 4:59
